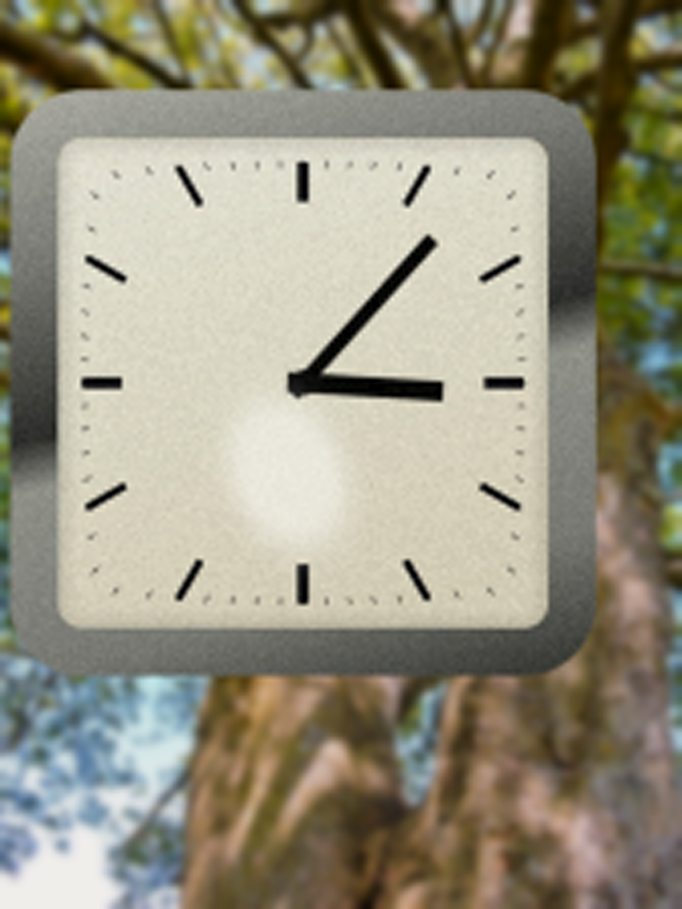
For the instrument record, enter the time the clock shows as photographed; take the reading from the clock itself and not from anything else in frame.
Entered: 3:07
